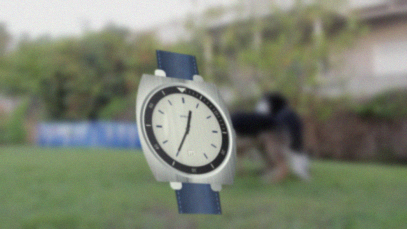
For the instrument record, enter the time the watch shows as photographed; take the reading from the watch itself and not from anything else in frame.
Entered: 12:35
